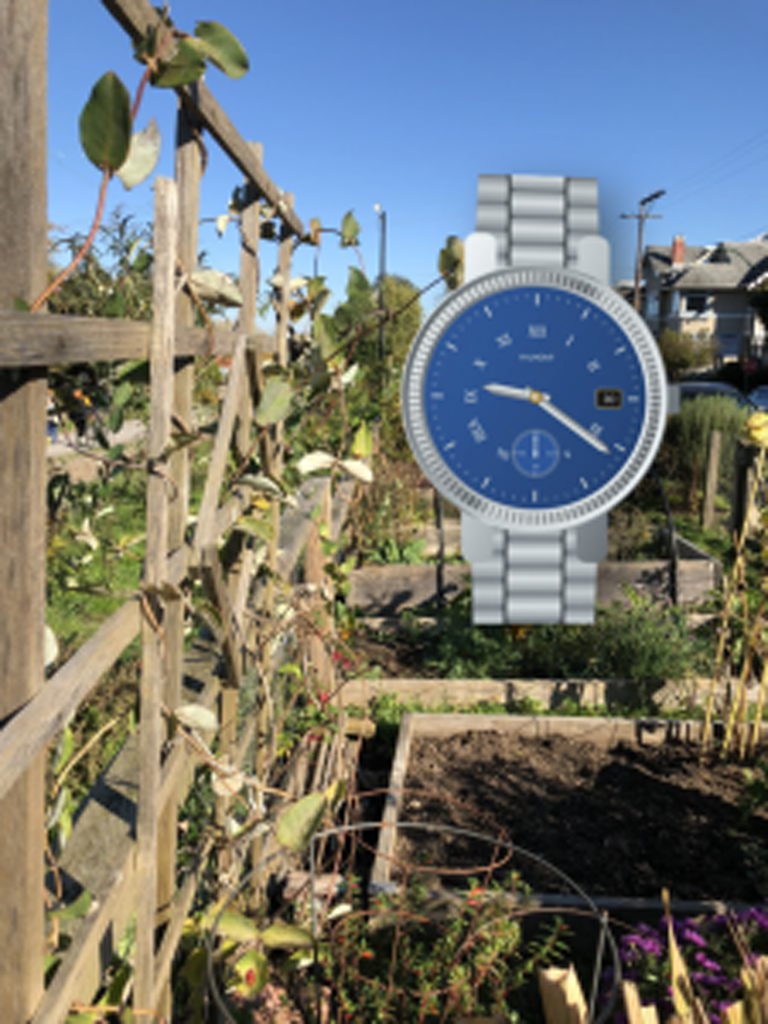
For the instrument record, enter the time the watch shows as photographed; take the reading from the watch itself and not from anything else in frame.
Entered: 9:21
